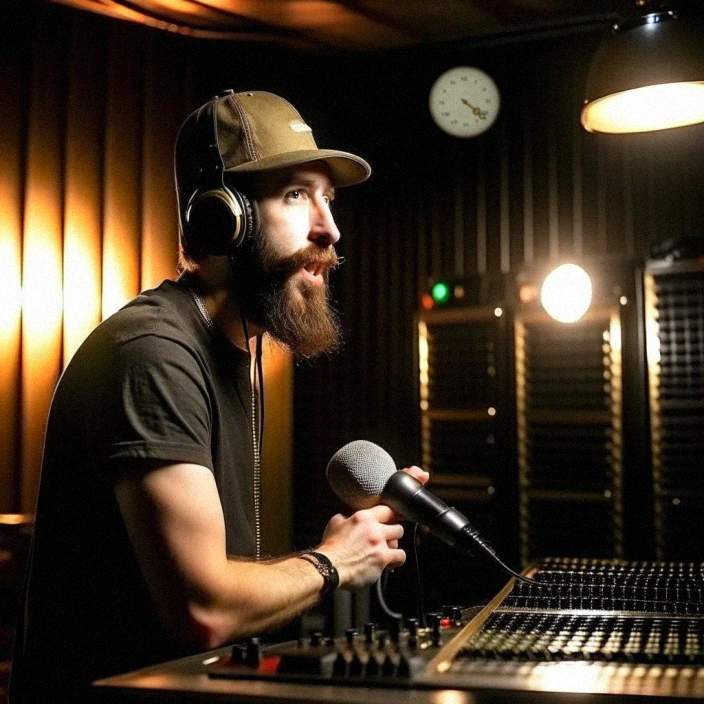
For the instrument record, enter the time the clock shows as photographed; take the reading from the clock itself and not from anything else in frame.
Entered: 4:22
